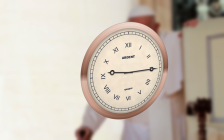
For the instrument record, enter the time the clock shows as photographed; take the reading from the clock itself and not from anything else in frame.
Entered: 9:15
